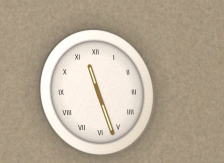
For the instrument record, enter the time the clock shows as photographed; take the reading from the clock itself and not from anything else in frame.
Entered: 11:27
